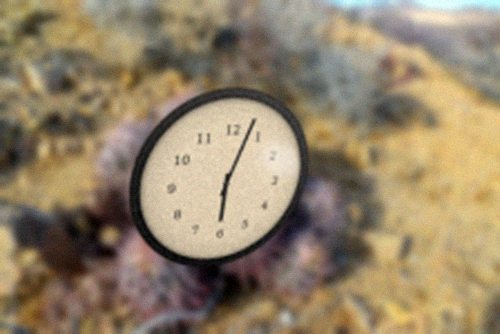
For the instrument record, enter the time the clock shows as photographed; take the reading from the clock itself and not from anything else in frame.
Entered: 6:03
